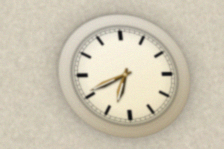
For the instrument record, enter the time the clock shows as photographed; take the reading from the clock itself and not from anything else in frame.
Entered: 6:41
